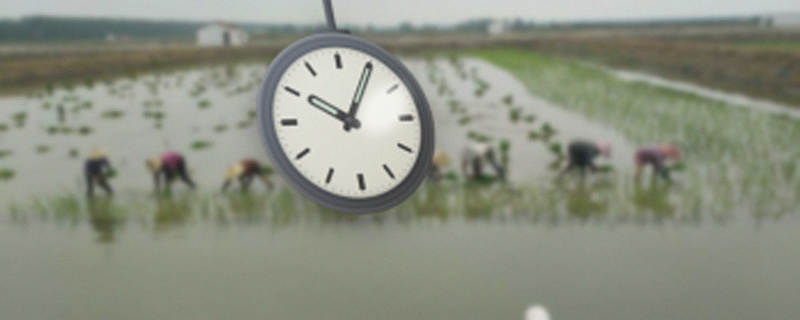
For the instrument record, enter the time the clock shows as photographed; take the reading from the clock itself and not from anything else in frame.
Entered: 10:05
